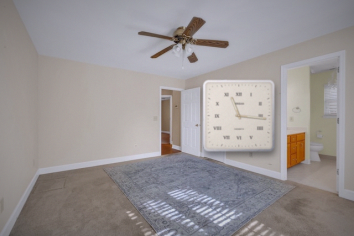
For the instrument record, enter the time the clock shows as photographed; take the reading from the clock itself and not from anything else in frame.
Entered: 11:16
